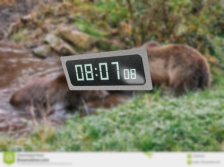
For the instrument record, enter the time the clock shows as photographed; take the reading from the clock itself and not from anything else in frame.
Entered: 8:07:08
